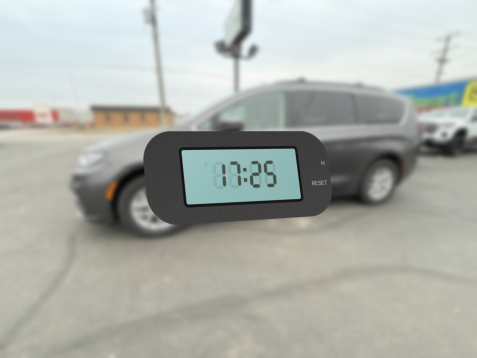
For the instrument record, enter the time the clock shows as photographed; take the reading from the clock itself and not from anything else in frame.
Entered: 17:25
